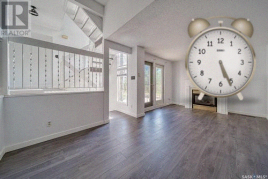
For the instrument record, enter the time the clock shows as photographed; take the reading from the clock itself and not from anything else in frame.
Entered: 5:26
